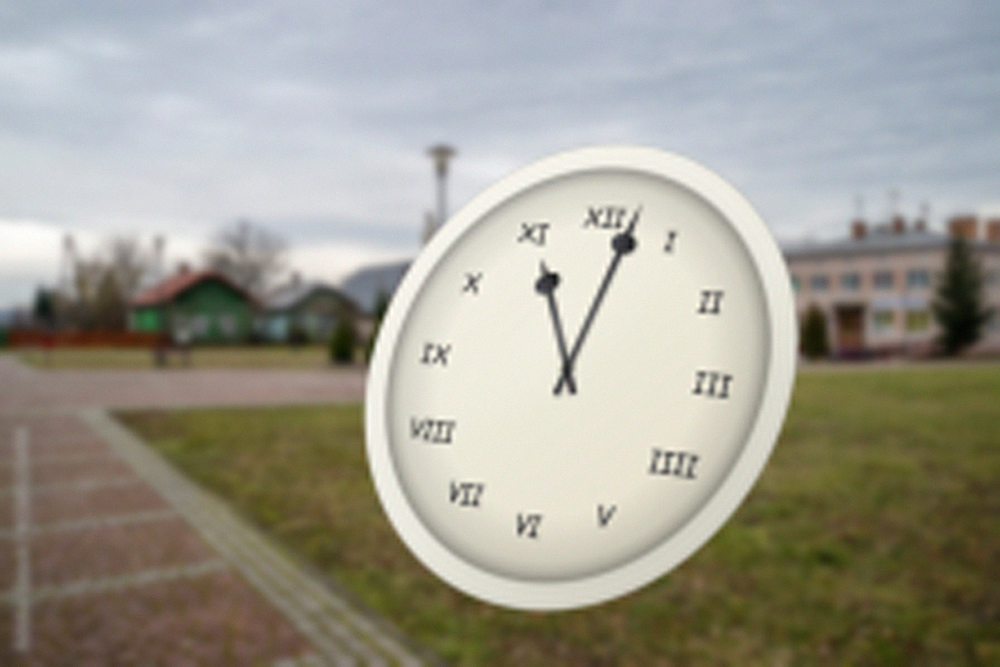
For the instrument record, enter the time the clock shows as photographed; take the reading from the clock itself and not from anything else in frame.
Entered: 11:02
